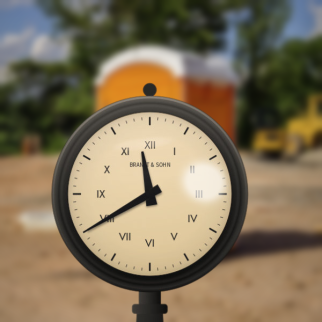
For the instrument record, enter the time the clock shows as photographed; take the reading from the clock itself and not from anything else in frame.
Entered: 11:40
